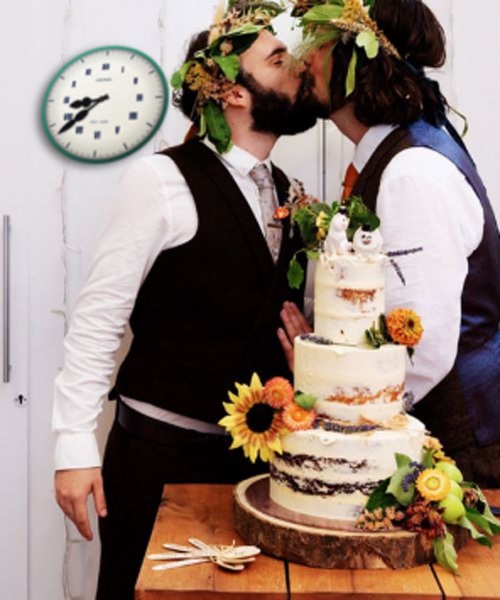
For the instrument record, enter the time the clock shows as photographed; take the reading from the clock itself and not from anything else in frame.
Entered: 8:38
